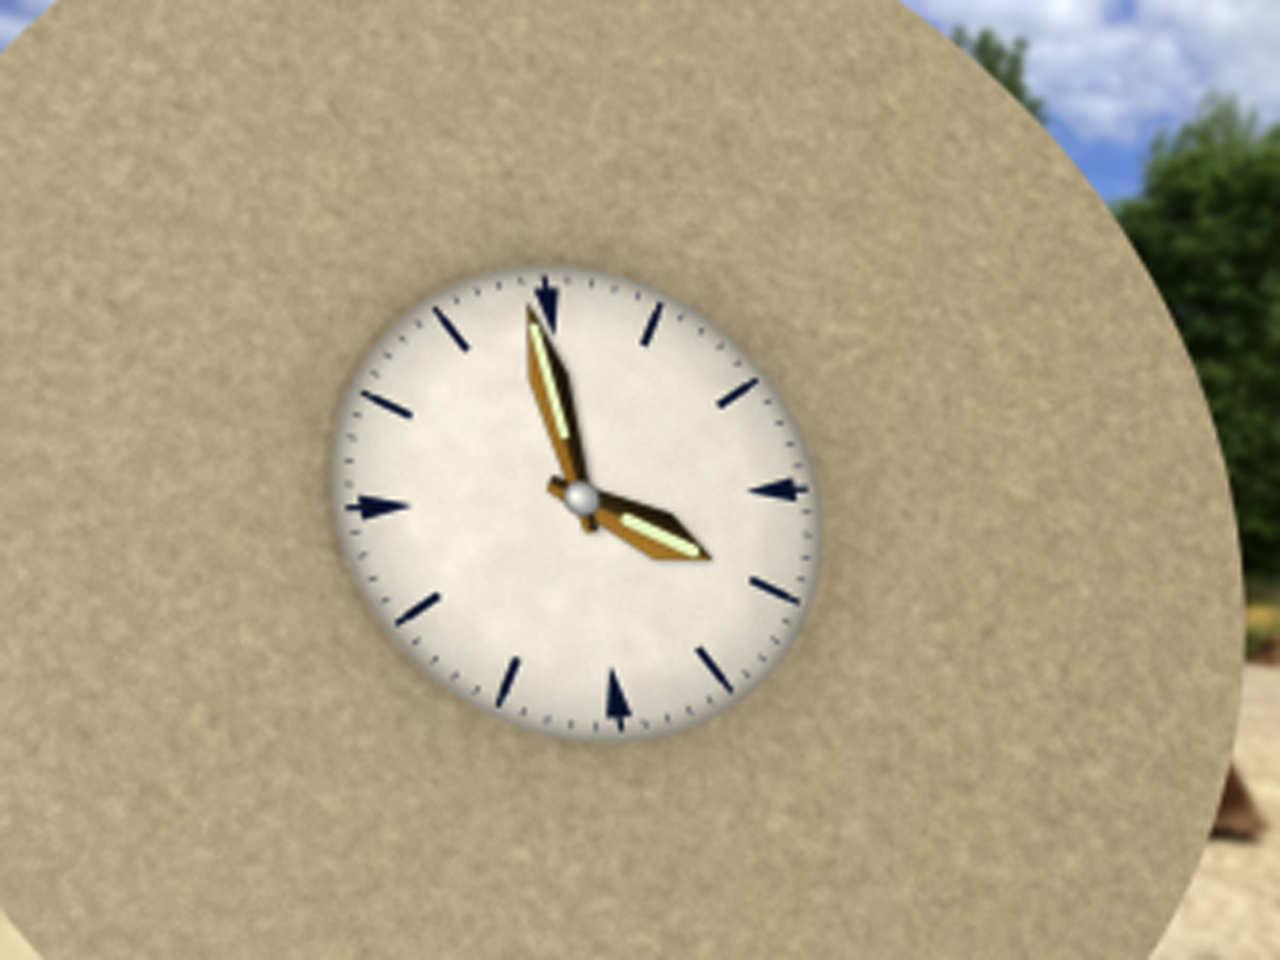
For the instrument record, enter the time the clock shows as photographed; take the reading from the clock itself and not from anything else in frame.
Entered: 3:59
